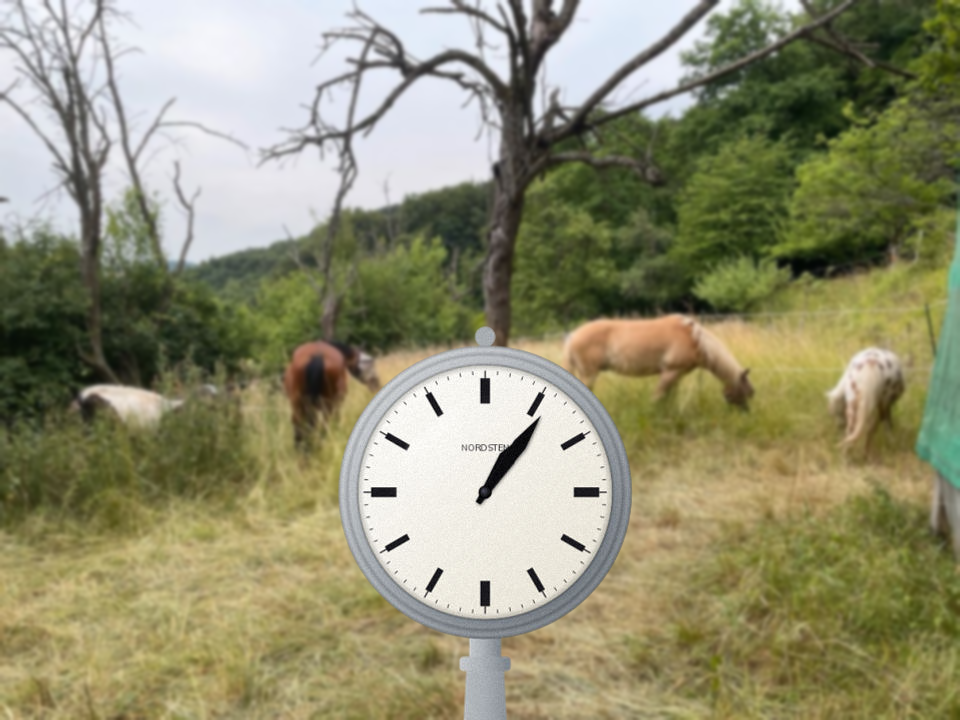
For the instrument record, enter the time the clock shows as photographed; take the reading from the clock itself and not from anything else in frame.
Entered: 1:06
